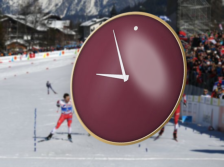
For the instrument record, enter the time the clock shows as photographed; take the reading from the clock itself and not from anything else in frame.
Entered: 8:55
